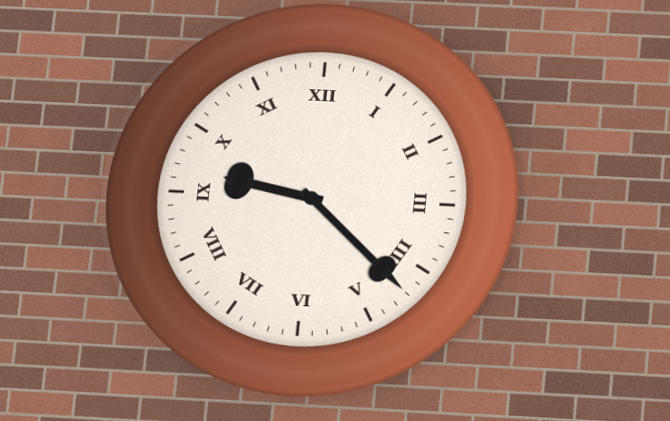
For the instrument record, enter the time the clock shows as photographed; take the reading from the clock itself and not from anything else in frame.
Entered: 9:22
